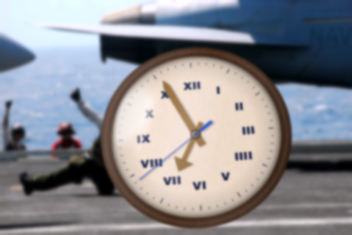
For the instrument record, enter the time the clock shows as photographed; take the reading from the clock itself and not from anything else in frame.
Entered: 6:55:39
